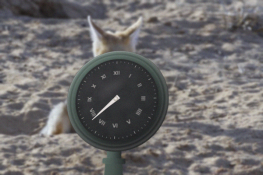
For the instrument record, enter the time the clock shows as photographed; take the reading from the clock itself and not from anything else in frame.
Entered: 7:38
